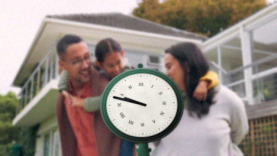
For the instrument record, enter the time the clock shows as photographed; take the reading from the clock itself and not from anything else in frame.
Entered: 9:48
